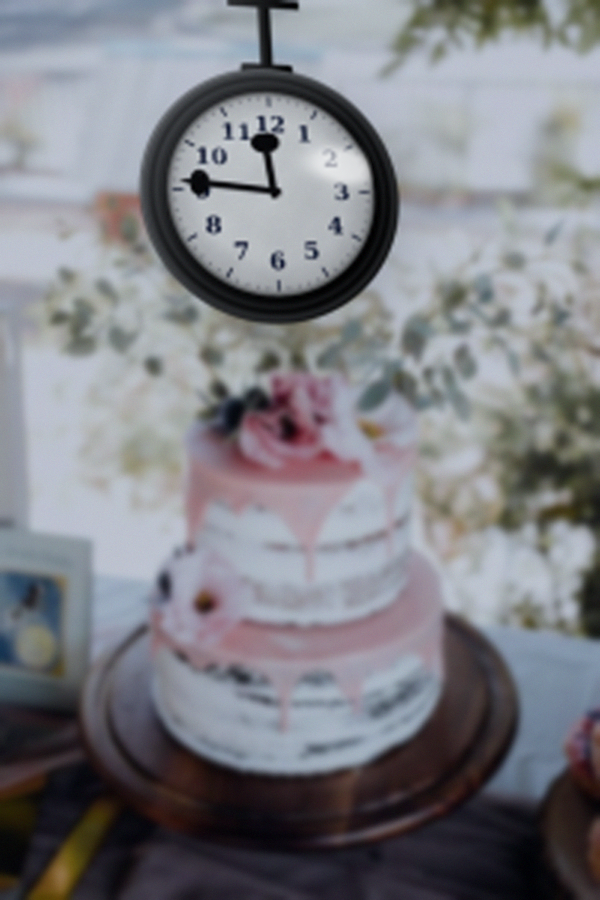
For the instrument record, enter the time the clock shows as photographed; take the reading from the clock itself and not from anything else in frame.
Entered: 11:46
